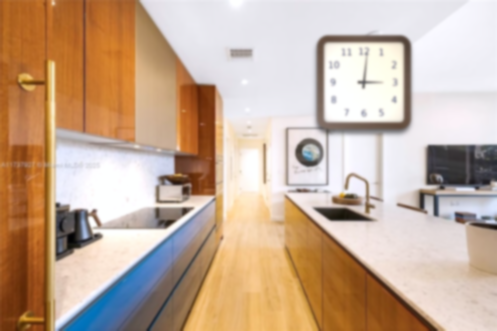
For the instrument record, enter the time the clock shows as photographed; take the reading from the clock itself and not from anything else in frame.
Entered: 3:01
